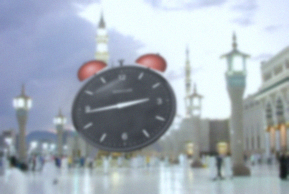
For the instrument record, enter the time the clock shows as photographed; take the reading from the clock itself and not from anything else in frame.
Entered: 2:44
